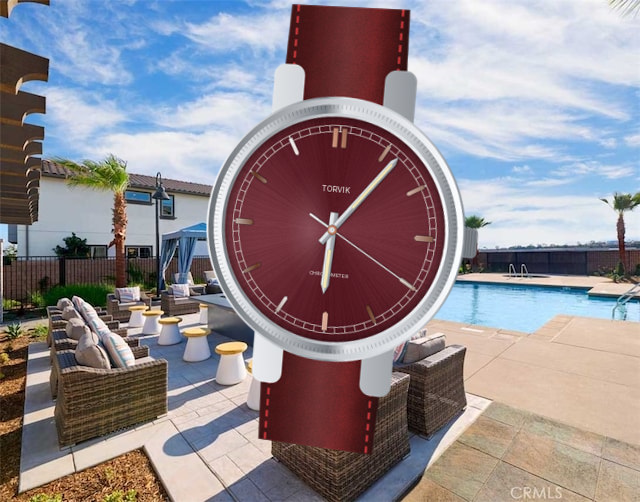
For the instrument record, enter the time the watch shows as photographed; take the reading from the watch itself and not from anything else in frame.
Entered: 6:06:20
